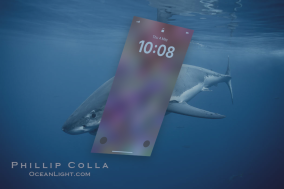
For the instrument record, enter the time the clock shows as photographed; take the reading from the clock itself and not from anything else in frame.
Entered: 10:08
